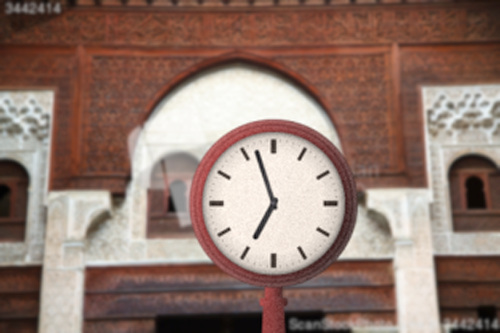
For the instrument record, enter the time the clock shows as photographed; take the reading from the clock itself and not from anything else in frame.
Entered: 6:57
